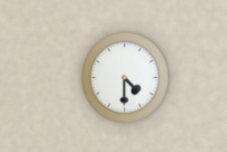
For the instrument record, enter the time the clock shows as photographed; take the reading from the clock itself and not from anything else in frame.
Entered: 4:30
